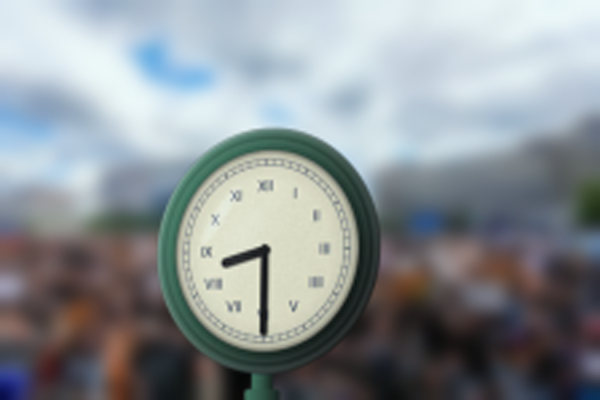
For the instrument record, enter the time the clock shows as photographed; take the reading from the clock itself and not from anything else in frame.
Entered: 8:30
